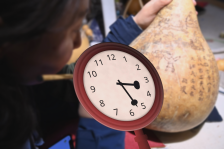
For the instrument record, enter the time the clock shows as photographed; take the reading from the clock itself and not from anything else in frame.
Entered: 3:27
